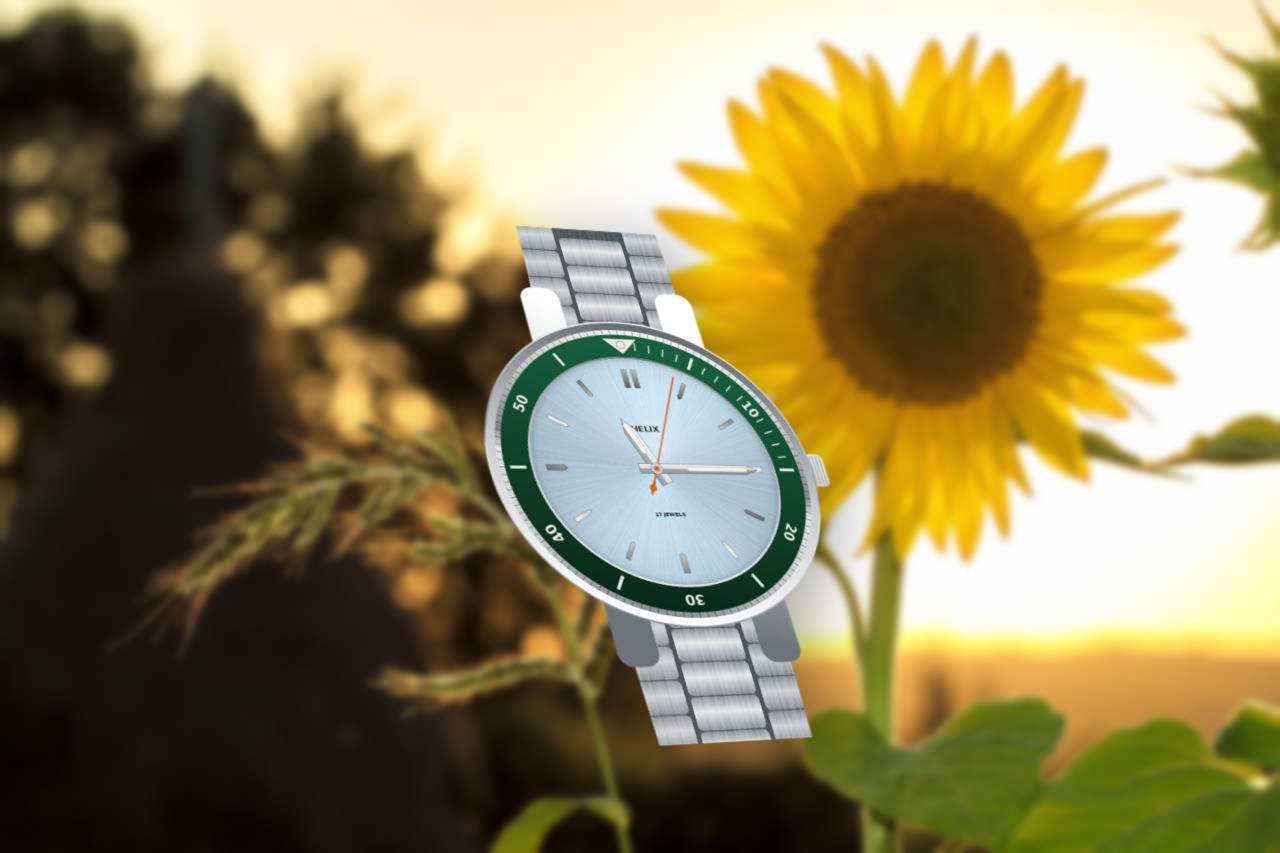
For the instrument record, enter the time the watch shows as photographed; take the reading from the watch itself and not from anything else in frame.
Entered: 11:15:04
